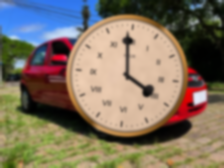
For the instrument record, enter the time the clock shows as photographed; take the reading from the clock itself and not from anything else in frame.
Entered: 3:59
